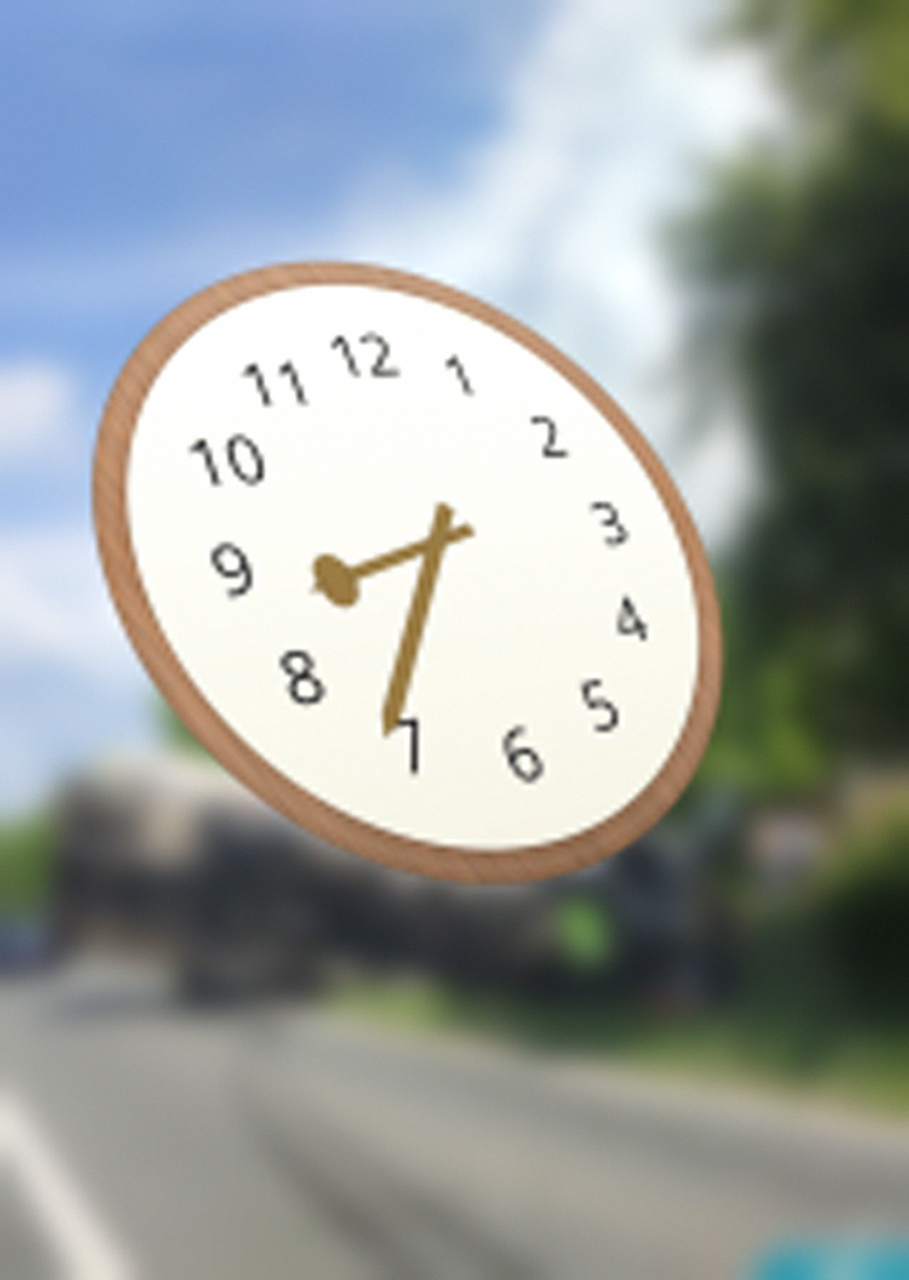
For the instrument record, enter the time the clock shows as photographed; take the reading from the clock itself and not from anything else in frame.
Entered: 8:36
